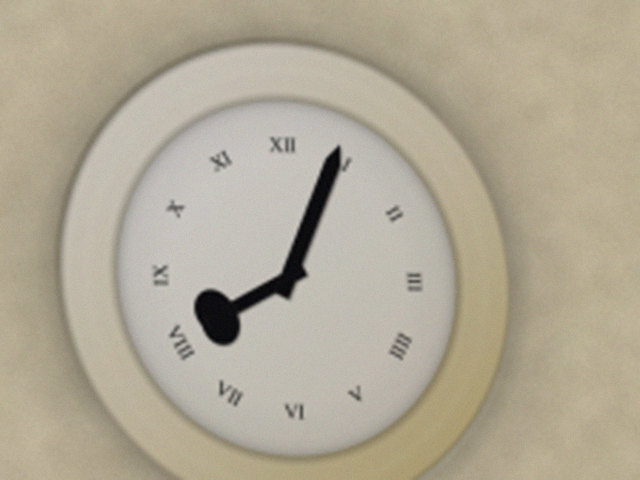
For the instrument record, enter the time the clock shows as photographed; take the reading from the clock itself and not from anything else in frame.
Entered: 8:04
